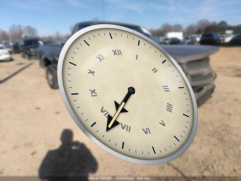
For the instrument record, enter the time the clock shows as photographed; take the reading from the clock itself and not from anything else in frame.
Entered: 7:38
